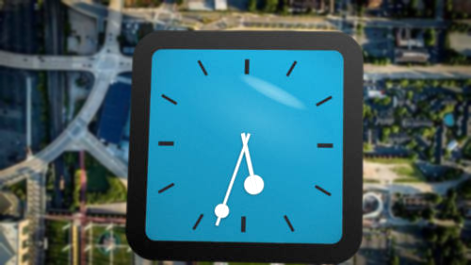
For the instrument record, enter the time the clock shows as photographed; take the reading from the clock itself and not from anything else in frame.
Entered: 5:33
